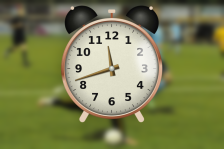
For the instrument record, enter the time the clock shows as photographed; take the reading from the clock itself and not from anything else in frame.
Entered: 11:42
